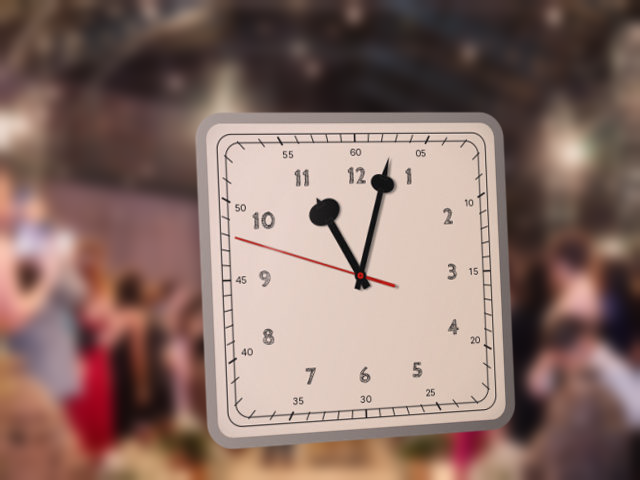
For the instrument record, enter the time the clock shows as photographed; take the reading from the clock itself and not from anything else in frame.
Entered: 11:02:48
